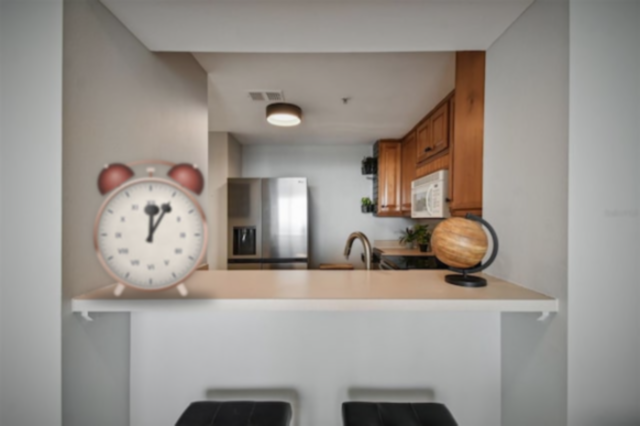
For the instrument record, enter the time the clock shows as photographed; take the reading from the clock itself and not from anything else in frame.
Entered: 12:05
